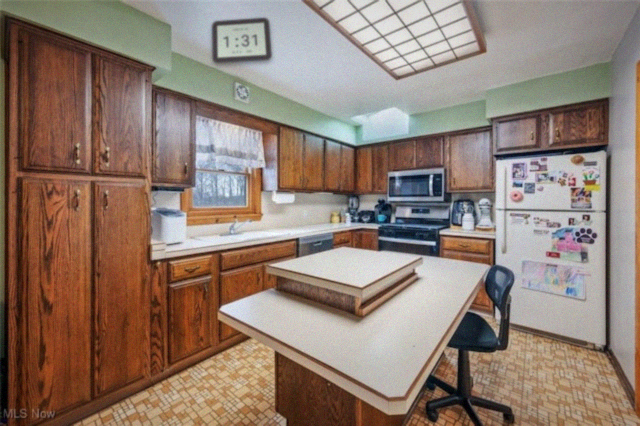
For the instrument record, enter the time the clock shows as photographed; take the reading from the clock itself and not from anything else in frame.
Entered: 1:31
